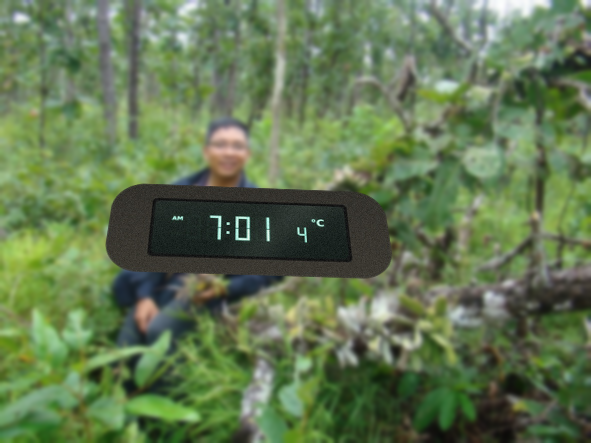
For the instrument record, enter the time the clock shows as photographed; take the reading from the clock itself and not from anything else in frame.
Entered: 7:01
